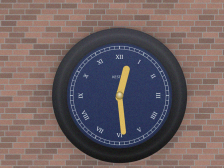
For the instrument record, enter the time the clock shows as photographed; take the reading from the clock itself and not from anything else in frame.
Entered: 12:29
